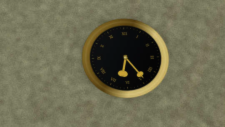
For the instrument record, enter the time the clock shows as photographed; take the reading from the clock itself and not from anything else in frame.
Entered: 6:24
